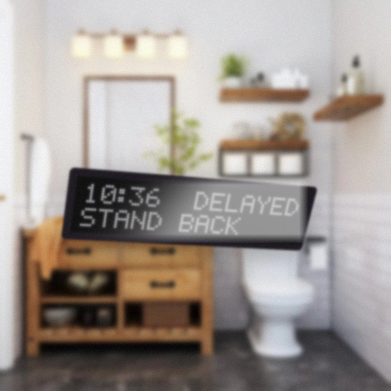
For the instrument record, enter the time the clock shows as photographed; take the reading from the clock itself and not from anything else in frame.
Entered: 10:36
